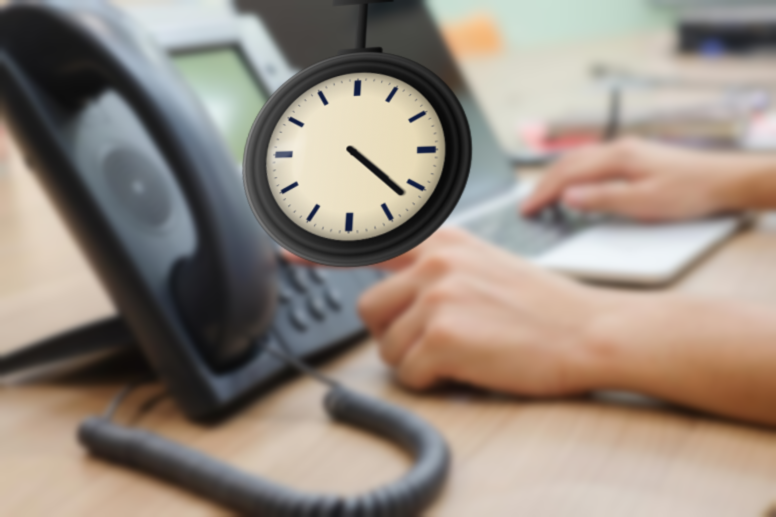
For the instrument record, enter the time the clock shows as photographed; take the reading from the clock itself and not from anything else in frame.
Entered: 4:22
